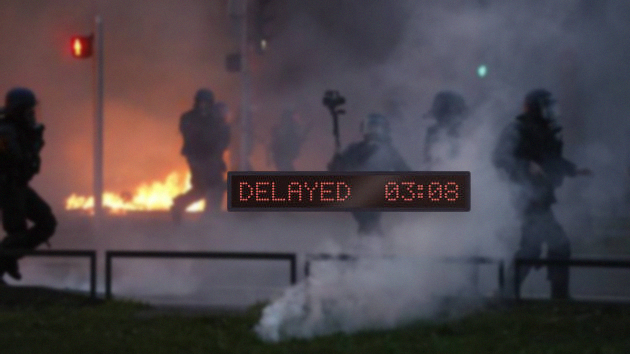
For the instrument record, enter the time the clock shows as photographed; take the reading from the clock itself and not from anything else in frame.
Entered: 3:08
